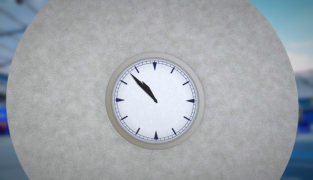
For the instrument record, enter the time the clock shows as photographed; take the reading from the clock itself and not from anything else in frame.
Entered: 10:53
